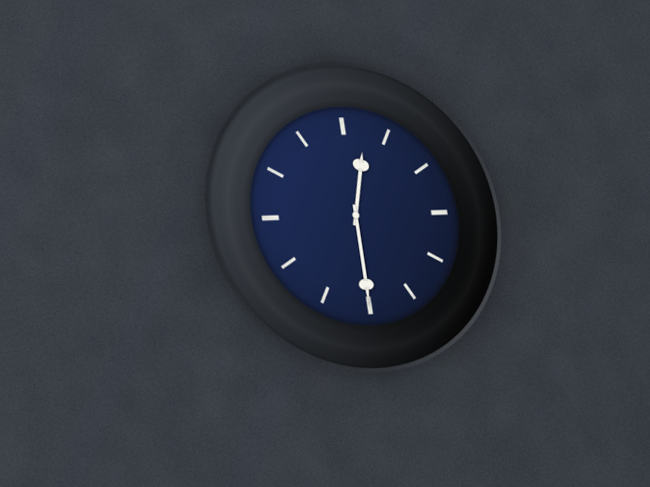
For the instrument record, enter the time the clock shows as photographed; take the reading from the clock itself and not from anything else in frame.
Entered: 12:30
